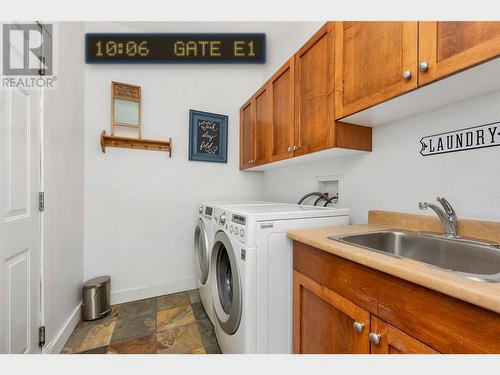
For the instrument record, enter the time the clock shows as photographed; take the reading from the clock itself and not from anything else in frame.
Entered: 10:06
